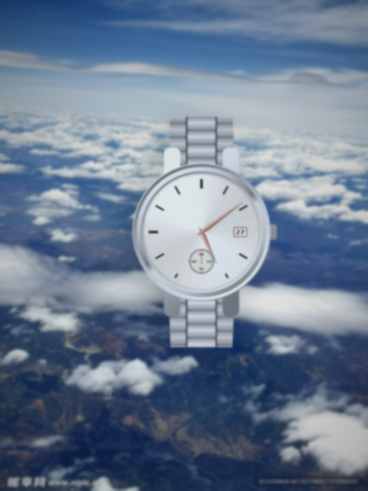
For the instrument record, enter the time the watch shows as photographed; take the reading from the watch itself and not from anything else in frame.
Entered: 5:09
